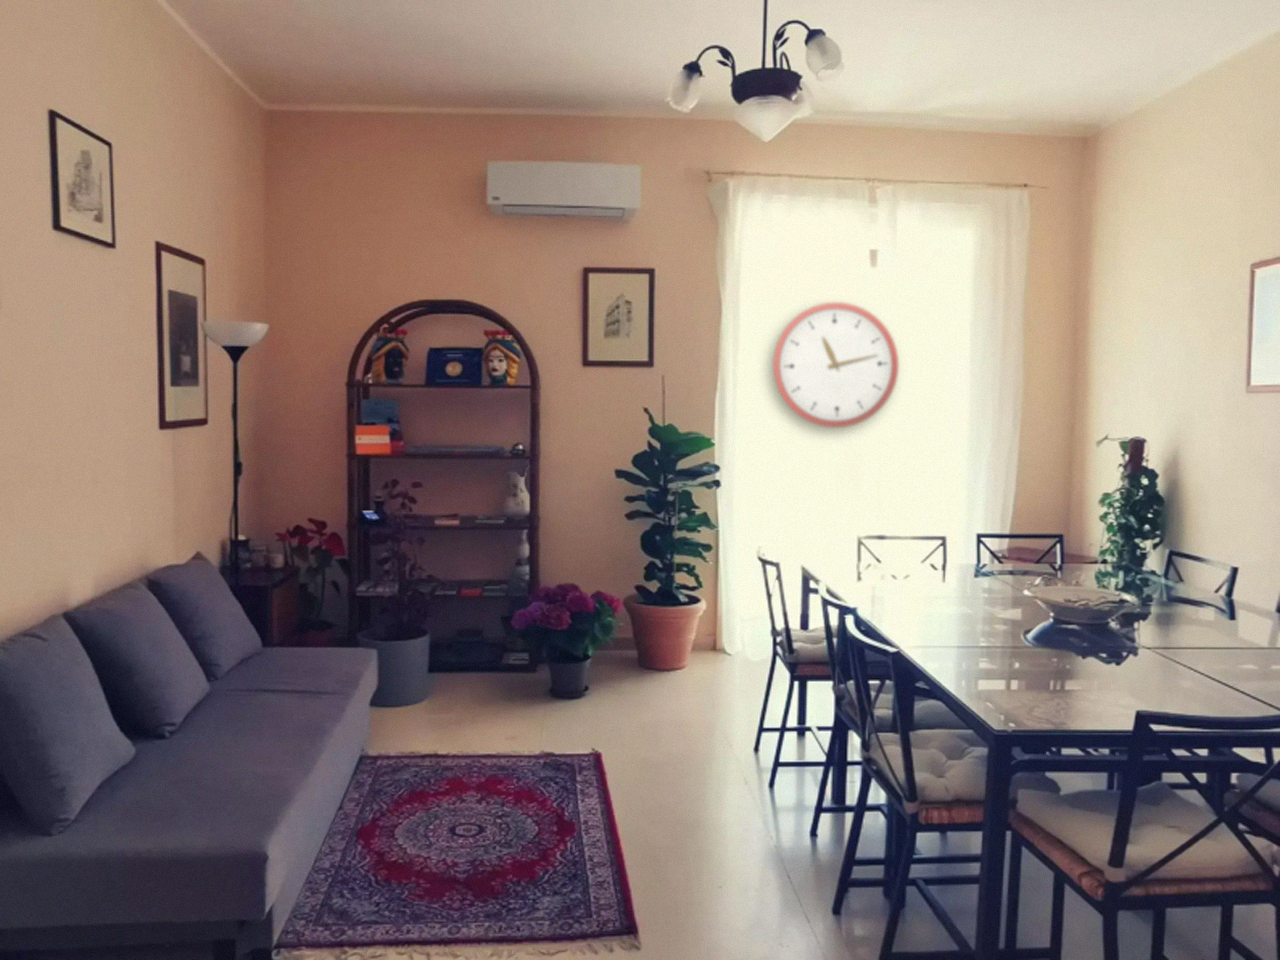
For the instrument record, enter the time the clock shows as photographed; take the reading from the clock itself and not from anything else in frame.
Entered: 11:13
